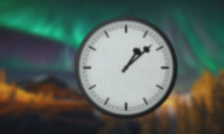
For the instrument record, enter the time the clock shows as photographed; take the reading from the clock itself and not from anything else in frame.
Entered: 1:08
